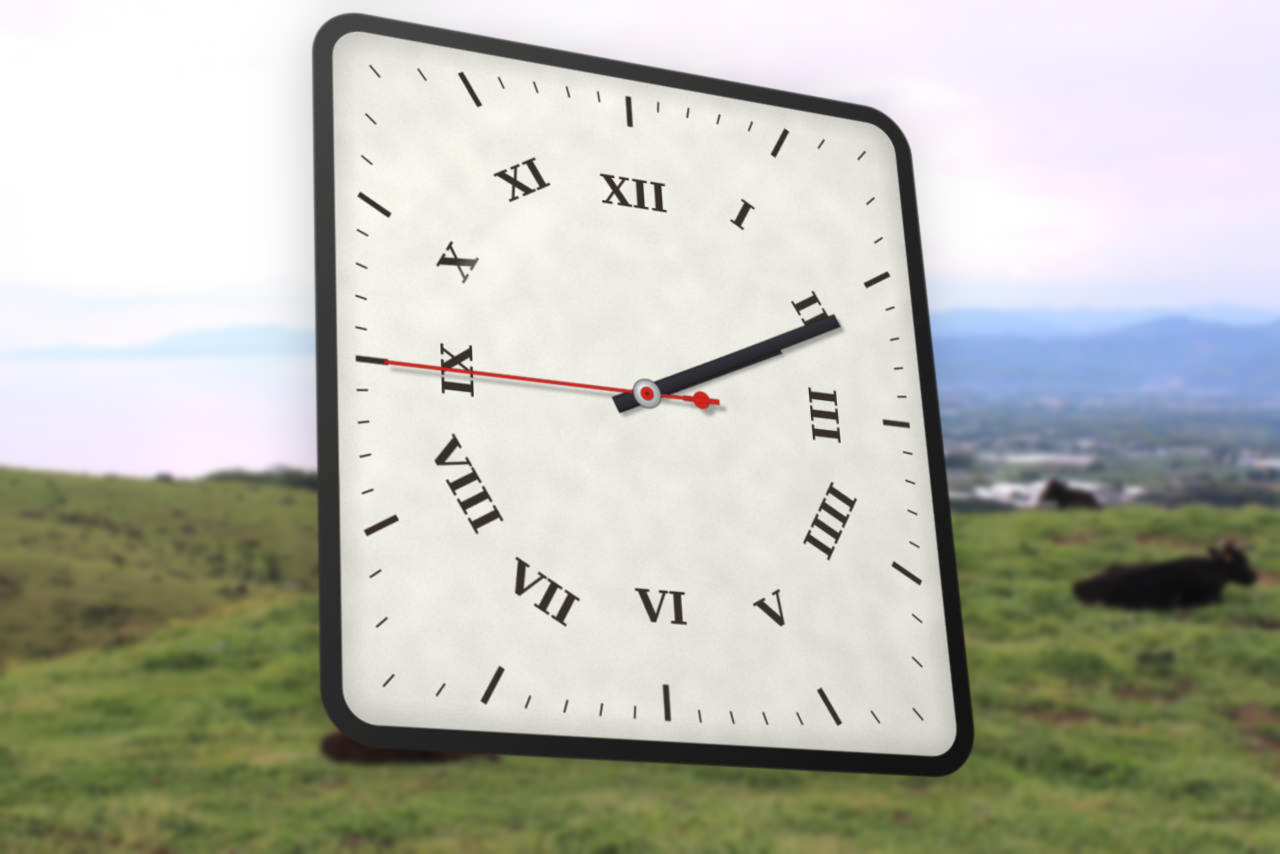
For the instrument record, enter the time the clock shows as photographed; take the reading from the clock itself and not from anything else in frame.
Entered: 2:10:45
